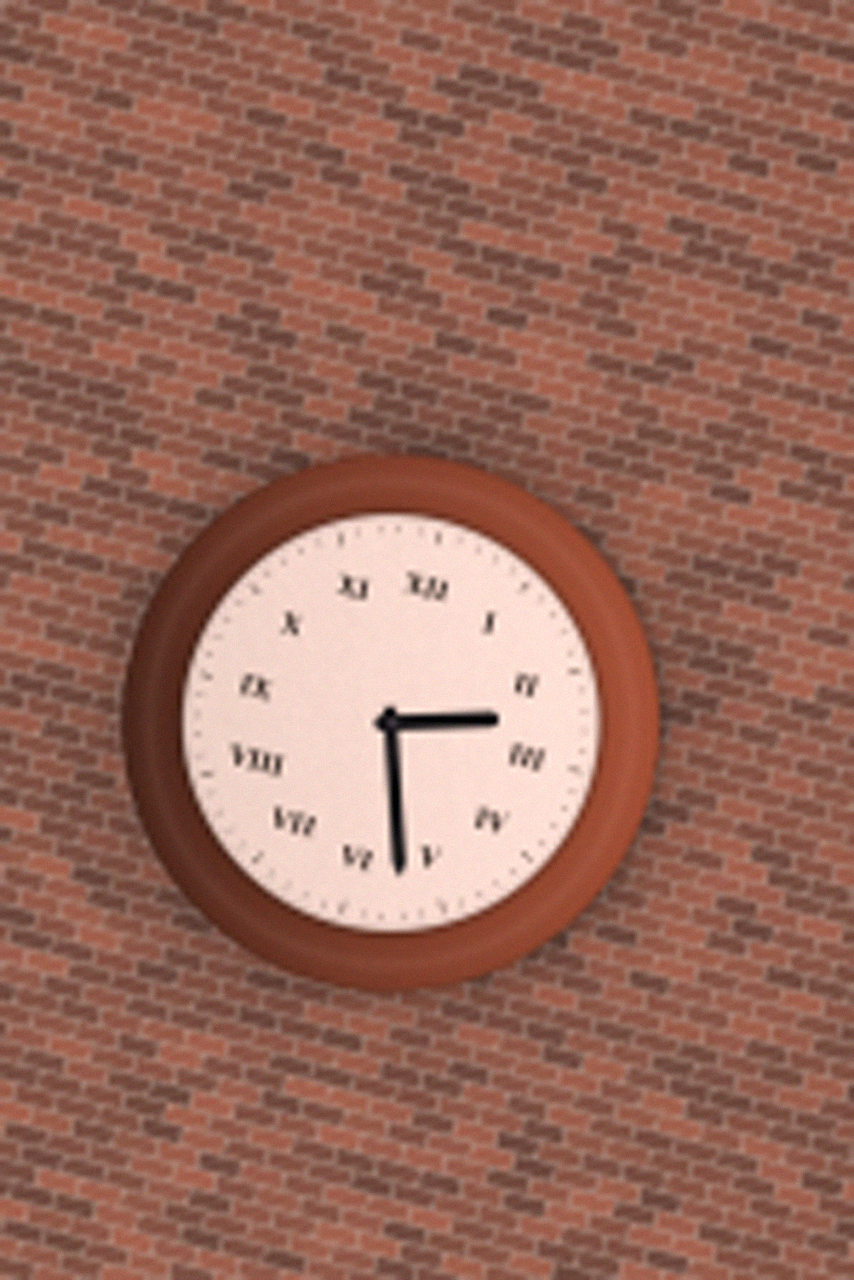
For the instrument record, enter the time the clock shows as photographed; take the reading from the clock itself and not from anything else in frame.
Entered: 2:27
